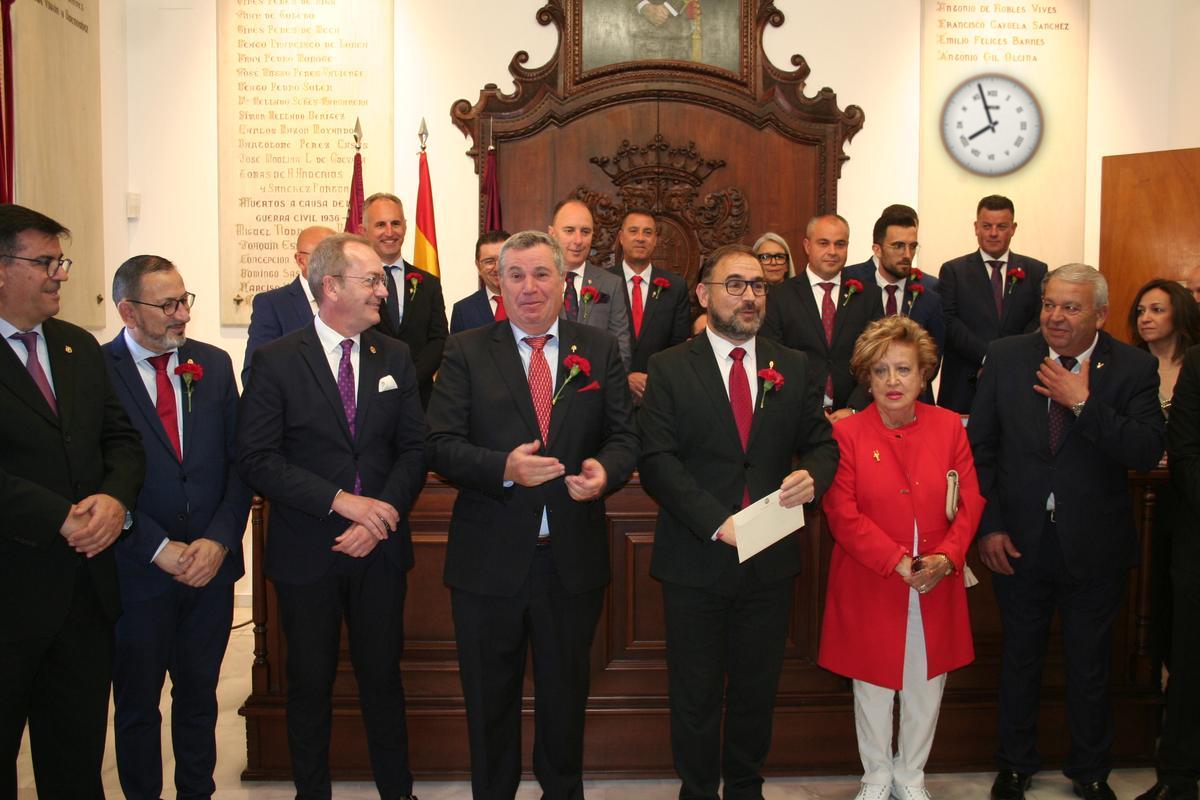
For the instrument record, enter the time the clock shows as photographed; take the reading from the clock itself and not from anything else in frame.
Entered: 7:57
